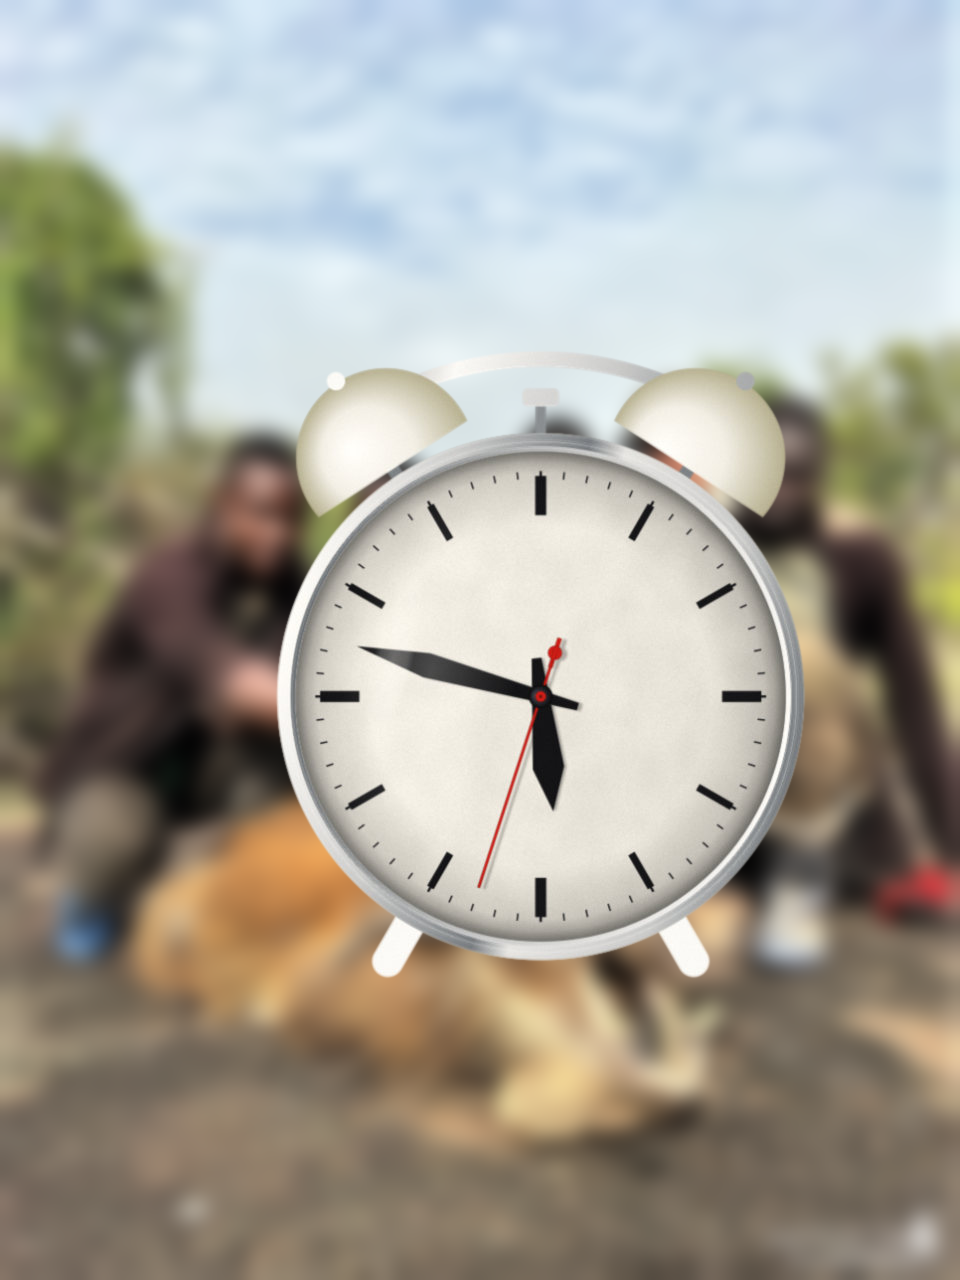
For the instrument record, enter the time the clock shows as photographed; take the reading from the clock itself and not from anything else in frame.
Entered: 5:47:33
